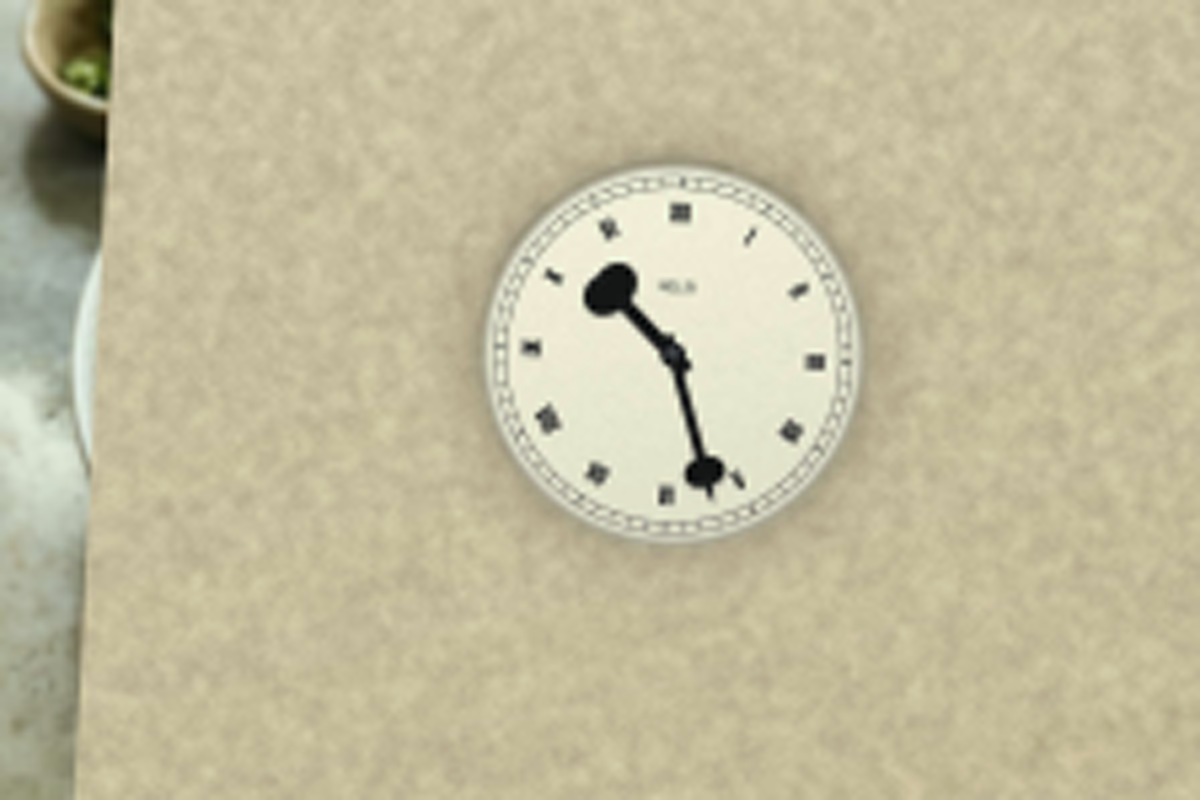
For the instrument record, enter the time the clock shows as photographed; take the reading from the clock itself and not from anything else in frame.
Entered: 10:27
